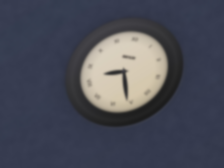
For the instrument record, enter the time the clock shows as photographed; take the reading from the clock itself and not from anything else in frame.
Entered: 8:26
